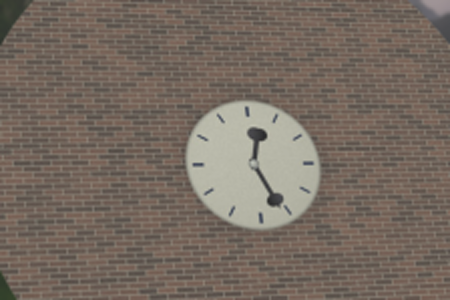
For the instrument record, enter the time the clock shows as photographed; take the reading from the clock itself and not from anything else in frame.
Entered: 12:26
